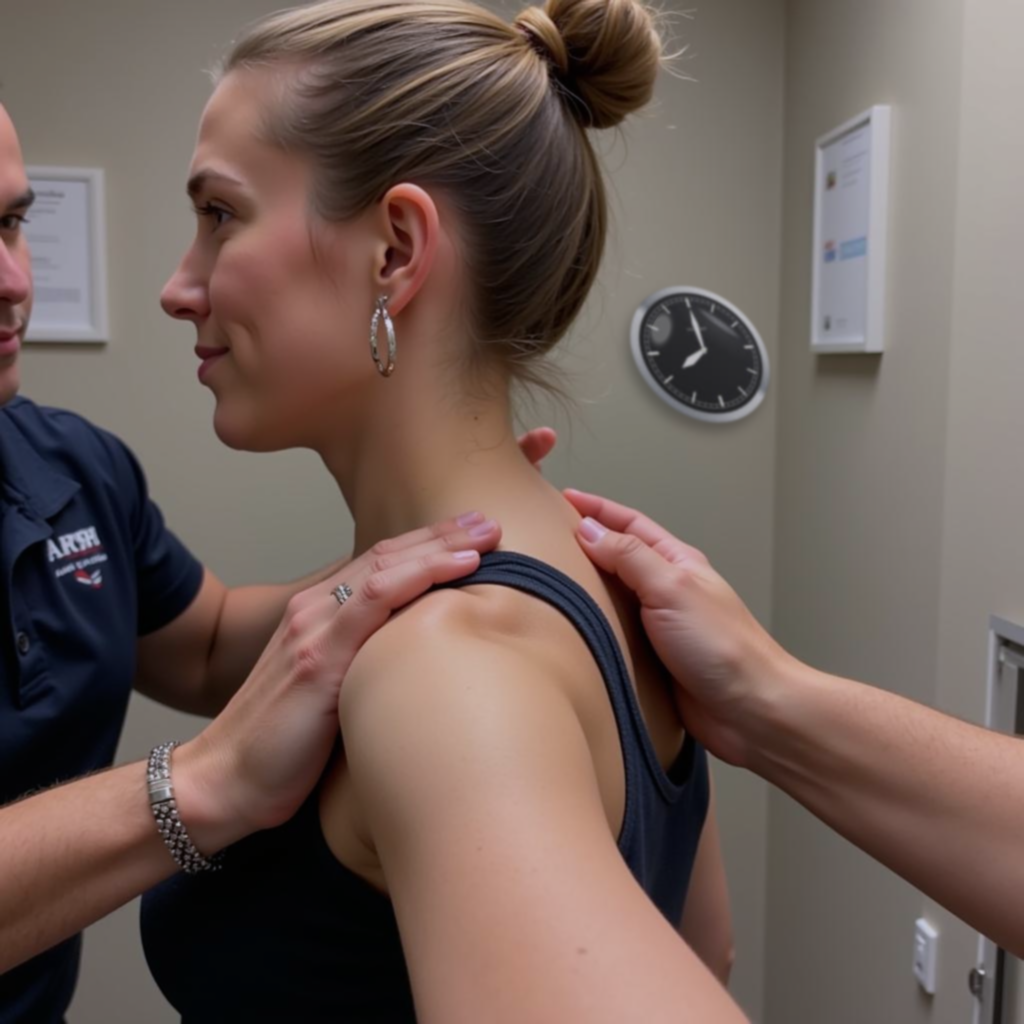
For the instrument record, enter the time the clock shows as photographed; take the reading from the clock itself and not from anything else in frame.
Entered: 8:00
